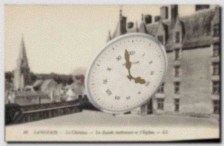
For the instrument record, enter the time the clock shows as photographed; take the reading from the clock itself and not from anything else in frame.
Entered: 3:58
